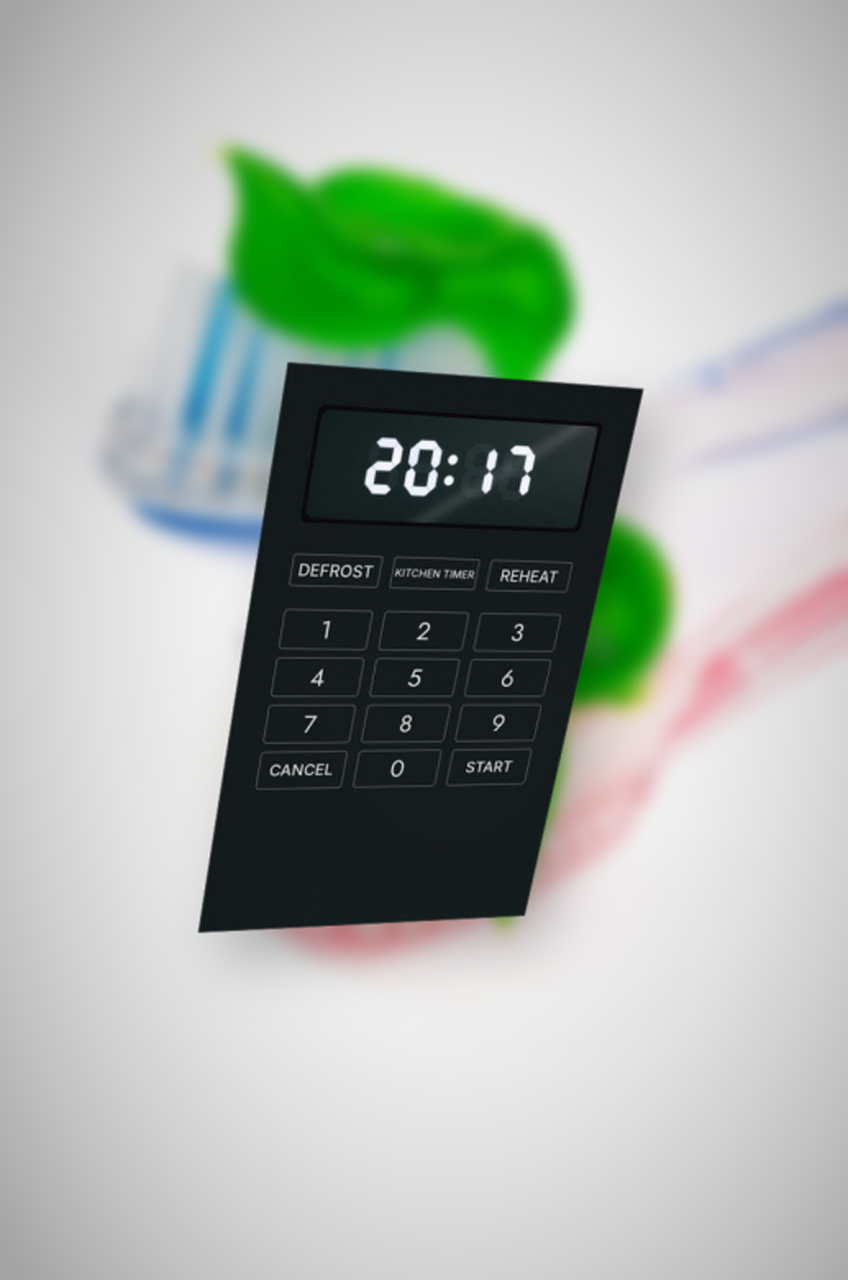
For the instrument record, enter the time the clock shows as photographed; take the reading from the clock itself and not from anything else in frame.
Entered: 20:17
